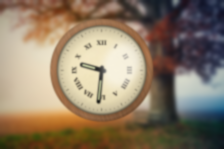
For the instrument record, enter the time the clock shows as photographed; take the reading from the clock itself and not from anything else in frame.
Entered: 9:31
